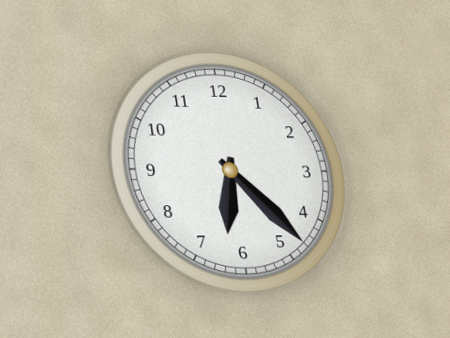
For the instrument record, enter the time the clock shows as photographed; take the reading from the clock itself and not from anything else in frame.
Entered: 6:23
